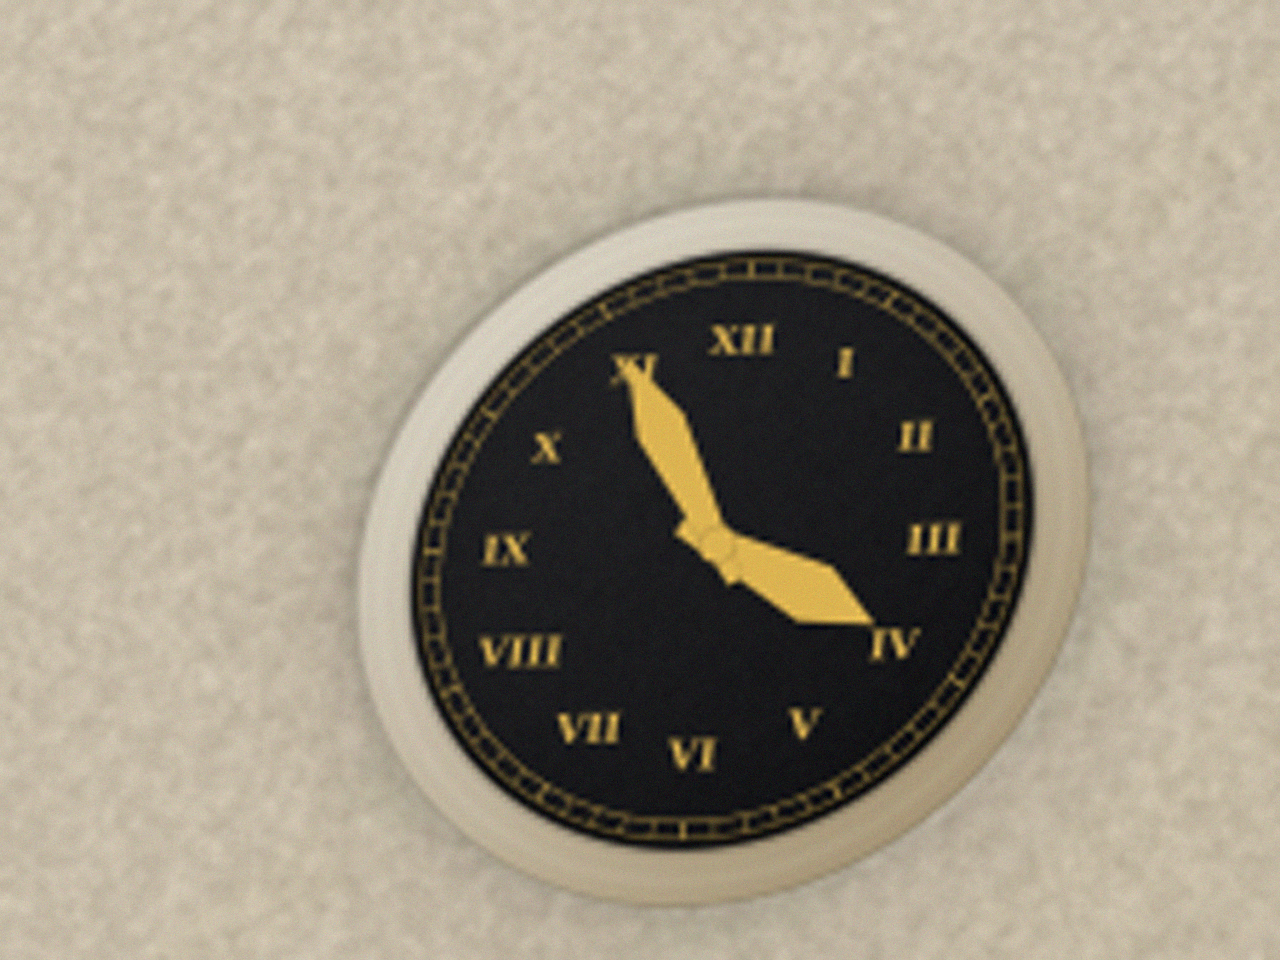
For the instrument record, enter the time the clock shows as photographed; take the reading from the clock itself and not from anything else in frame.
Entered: 3:55
